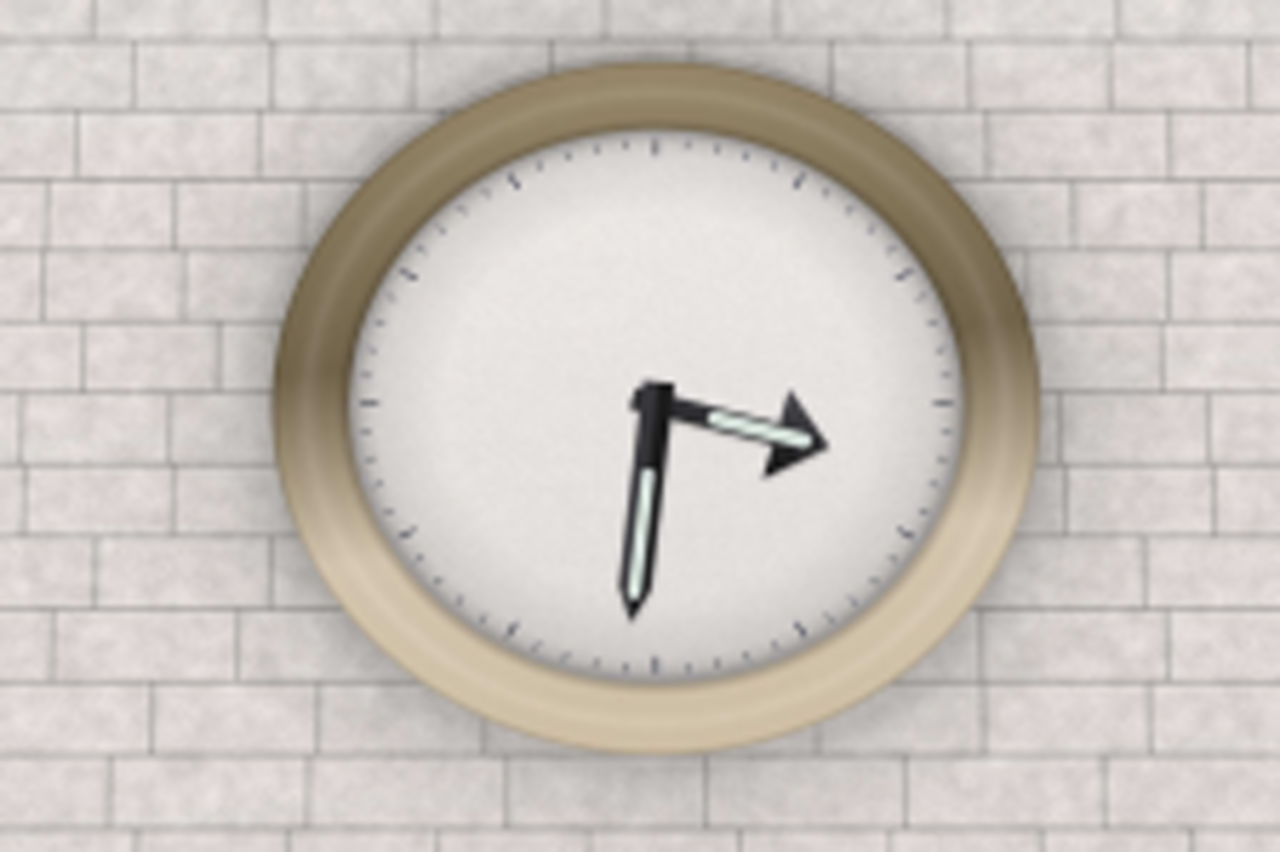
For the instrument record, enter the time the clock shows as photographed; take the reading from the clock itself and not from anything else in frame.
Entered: 3:31
